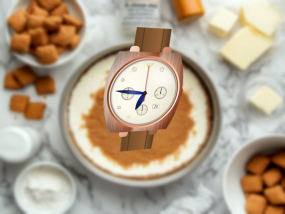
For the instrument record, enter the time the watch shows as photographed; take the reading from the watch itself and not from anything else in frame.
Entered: 6:46
